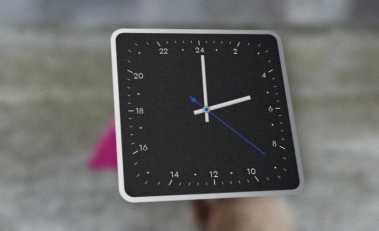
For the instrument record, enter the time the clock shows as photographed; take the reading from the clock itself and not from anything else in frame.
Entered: 5:00:22
